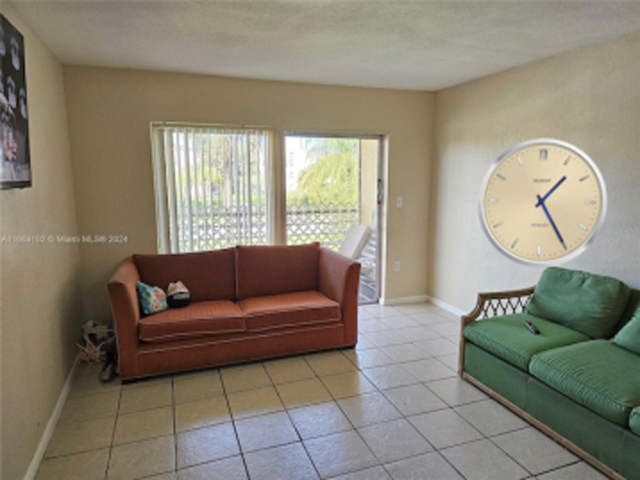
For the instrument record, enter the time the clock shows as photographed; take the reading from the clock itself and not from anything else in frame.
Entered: 1:25
